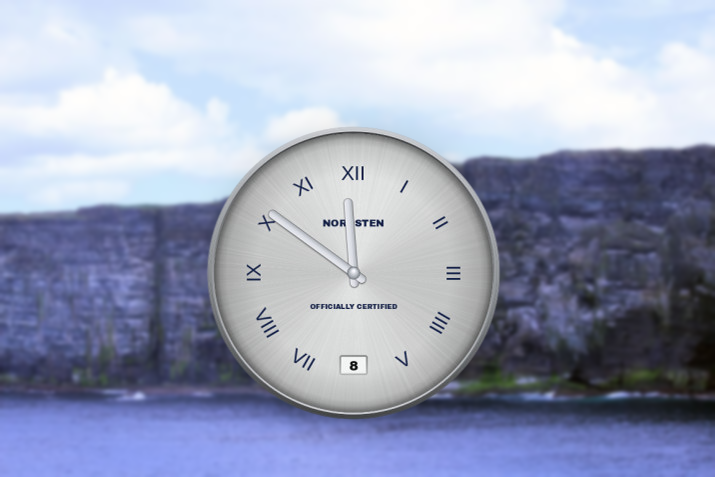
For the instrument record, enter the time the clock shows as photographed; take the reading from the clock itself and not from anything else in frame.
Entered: 11:51
